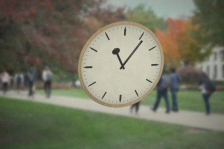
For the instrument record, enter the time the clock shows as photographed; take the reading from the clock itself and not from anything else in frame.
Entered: 11:06
